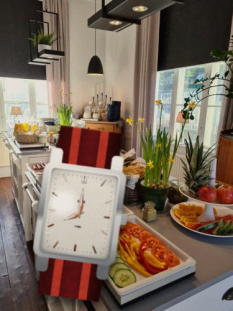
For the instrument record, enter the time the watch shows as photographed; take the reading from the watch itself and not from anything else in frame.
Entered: 8:00
